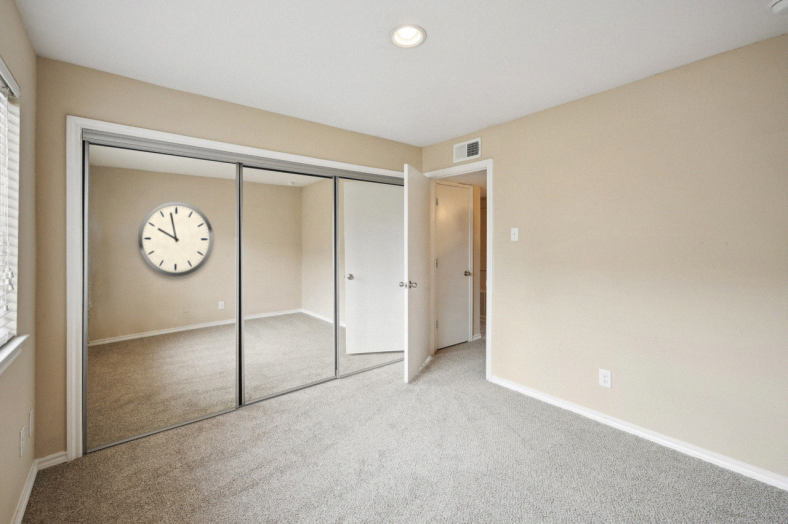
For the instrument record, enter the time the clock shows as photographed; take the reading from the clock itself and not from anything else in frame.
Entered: 9:58
